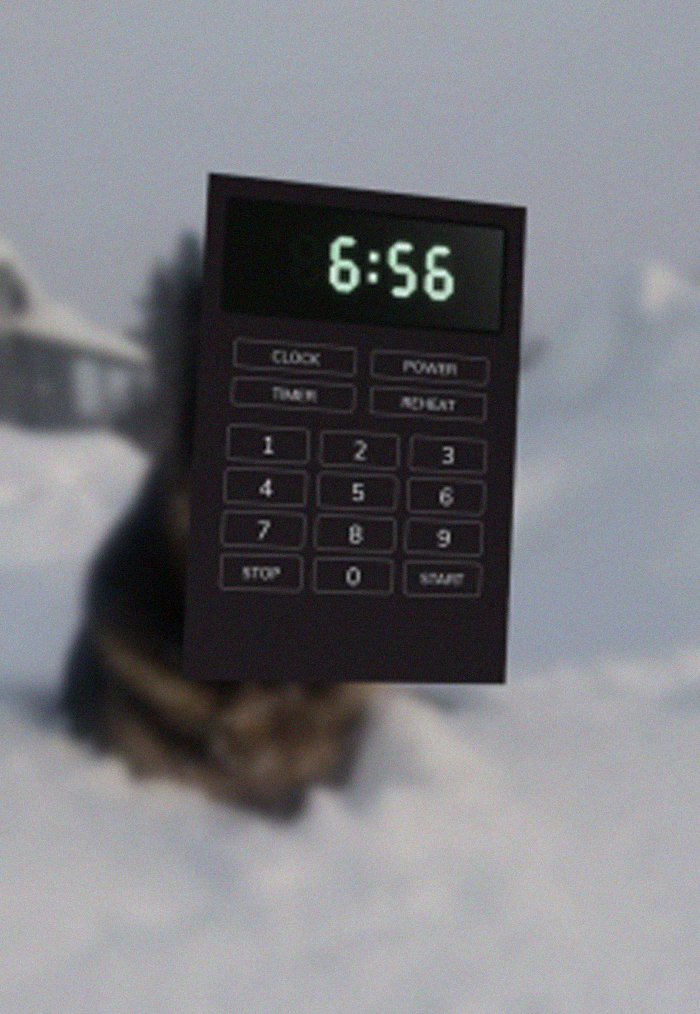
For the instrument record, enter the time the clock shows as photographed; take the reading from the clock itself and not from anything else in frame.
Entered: 6:56
